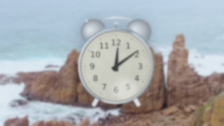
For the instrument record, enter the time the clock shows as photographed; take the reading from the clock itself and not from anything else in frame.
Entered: 12:09
